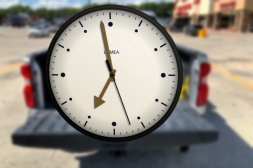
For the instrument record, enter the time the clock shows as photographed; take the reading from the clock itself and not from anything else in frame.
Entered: 6:58:27
